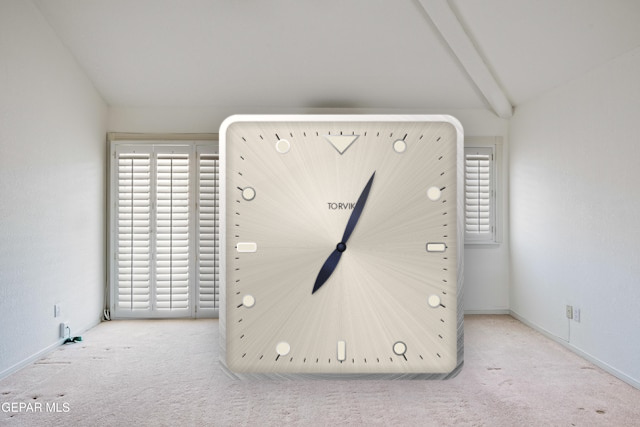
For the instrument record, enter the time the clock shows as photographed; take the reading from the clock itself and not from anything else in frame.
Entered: 7:04
